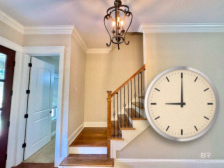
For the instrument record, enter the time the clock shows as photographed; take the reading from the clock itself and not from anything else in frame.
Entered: 9:00
